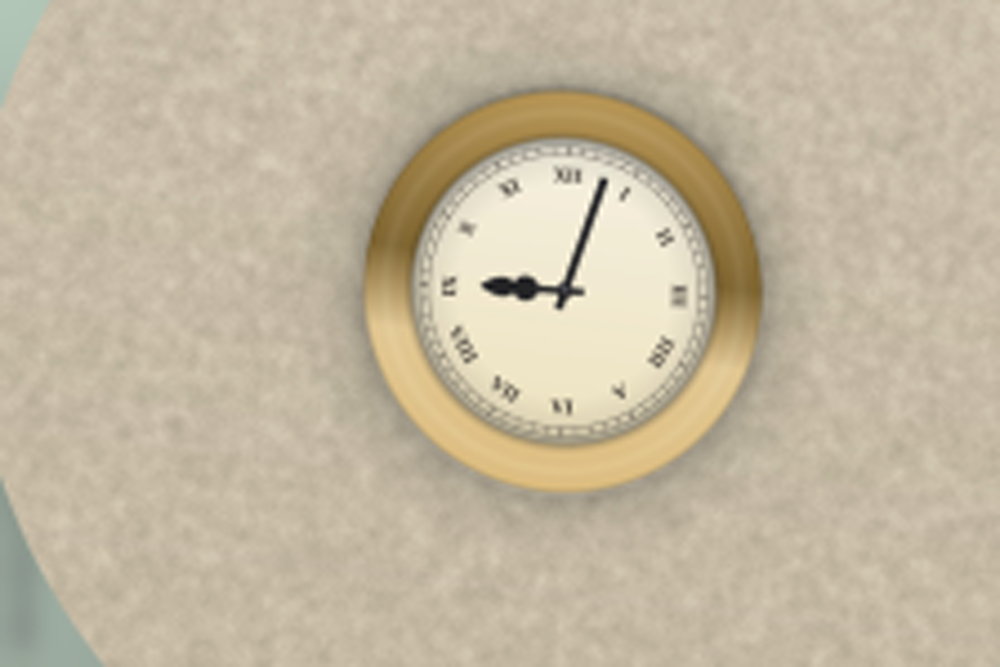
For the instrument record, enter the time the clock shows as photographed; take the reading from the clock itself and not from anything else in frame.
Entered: 9:03
